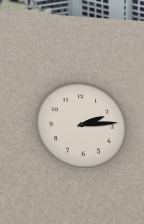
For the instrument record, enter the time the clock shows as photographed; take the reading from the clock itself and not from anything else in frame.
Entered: 2:14
